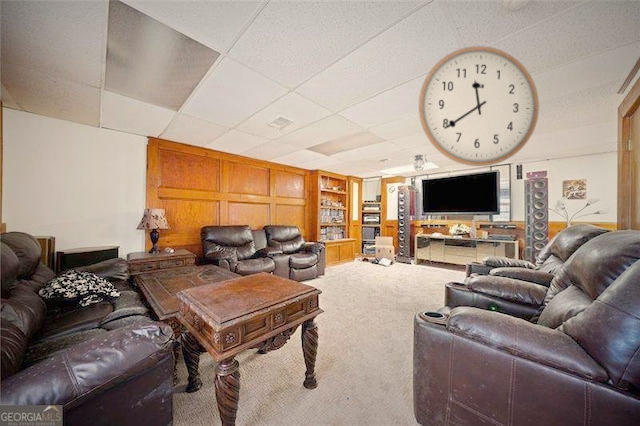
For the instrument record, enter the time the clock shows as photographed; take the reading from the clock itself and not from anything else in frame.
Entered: 11:39
